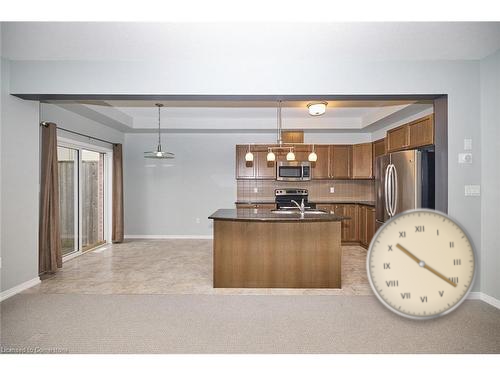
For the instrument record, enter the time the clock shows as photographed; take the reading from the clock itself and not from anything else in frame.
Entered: 10:21
